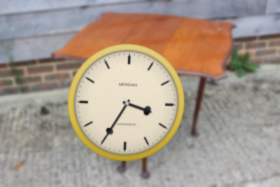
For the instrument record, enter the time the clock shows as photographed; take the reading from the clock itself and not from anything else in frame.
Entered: 3:35
